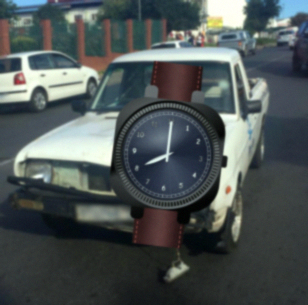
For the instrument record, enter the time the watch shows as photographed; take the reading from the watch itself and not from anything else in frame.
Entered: 8:00
